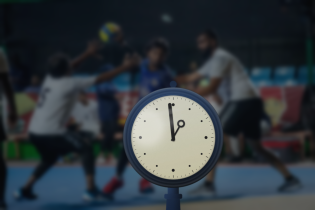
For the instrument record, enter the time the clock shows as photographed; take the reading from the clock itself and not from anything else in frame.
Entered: 12:59
